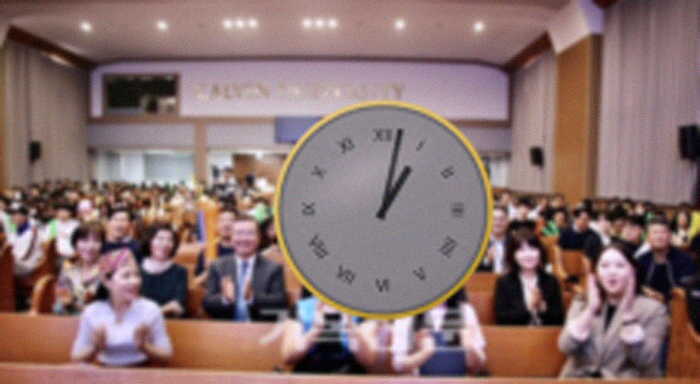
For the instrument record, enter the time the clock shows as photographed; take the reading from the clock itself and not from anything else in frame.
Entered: 1:02
